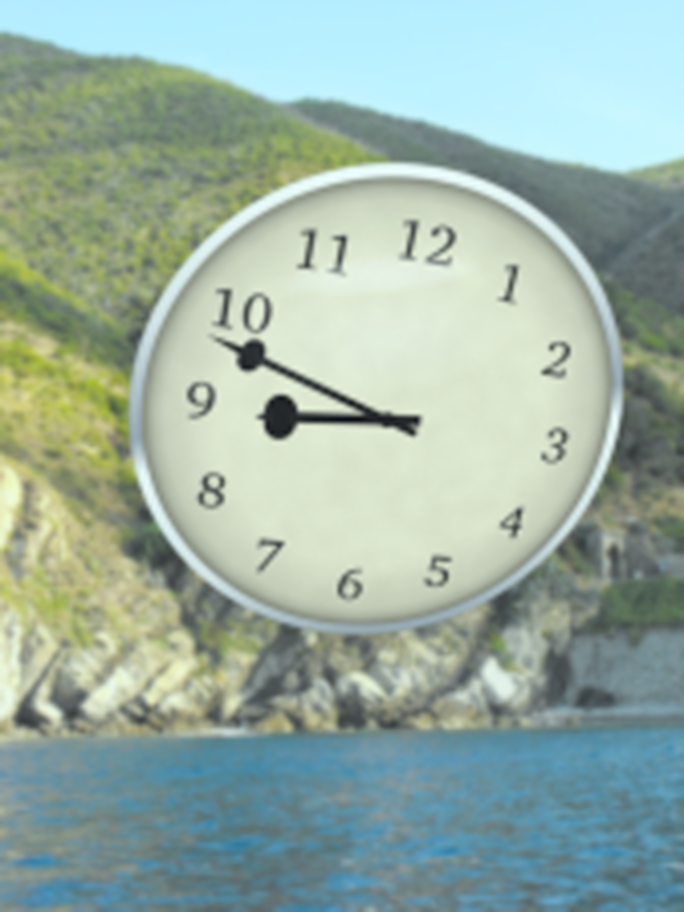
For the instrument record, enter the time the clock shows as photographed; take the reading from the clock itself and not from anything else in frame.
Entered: 8:48
